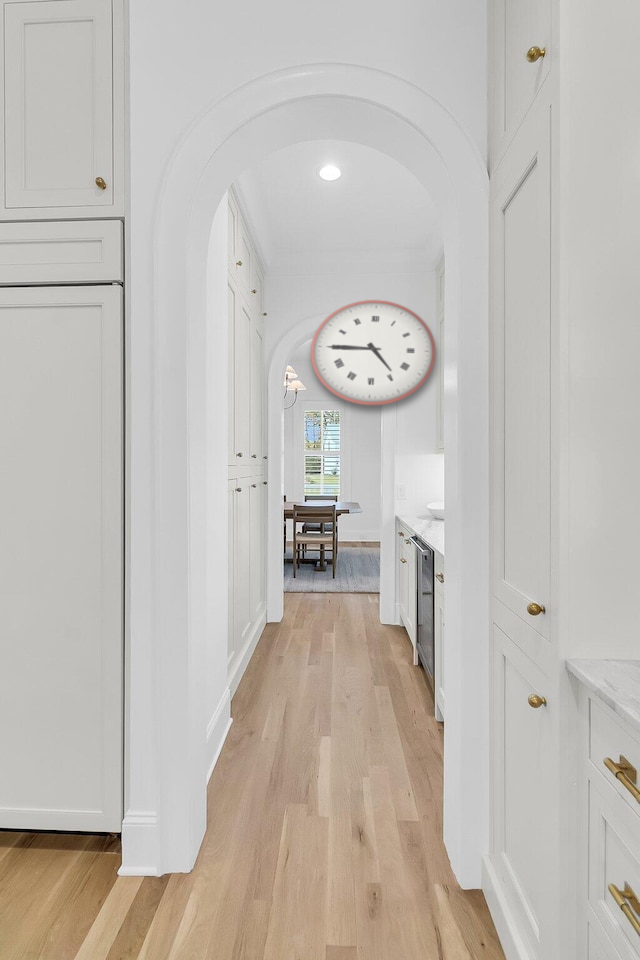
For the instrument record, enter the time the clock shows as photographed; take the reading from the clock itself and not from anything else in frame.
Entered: 4:45
